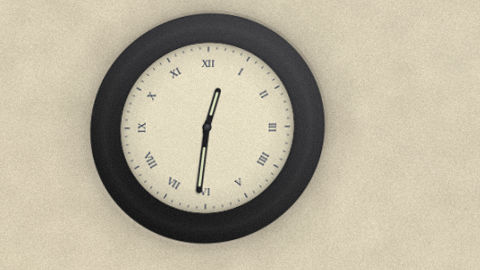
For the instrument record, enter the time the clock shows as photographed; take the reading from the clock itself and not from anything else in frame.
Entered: 12:31
